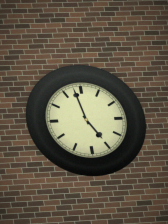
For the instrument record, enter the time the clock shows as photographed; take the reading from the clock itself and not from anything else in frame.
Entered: 4:58
